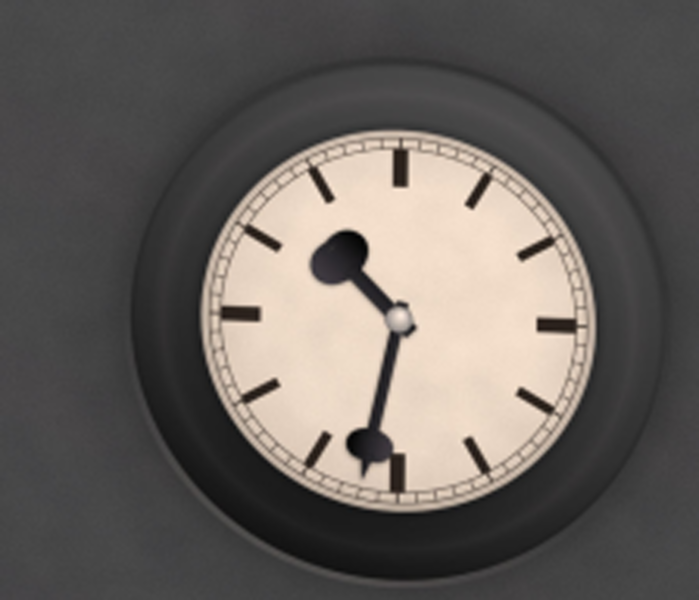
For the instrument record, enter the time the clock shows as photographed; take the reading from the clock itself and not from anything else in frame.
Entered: 10:32
